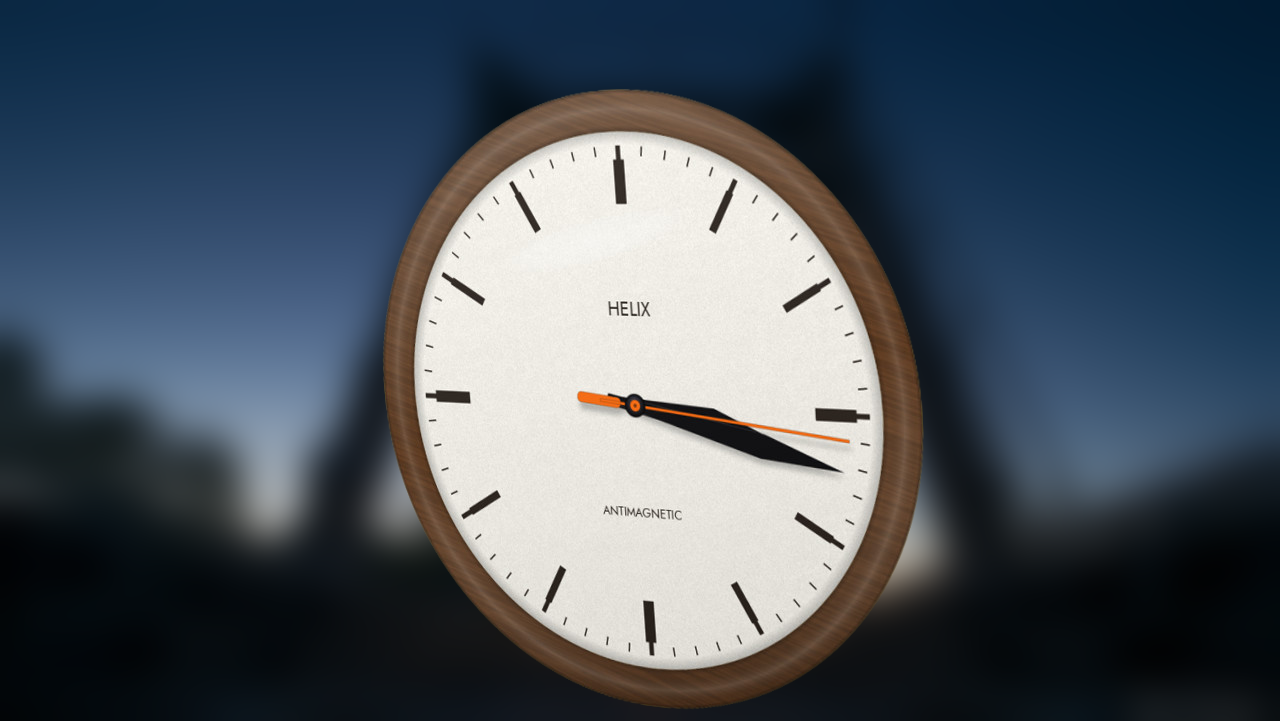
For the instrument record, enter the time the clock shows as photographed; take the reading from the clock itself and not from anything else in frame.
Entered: 3:17:16
